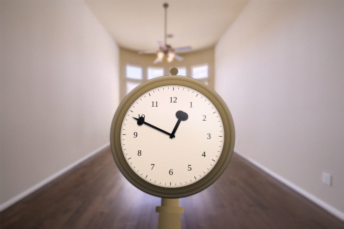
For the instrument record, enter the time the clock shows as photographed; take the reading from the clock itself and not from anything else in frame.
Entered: 12:49
